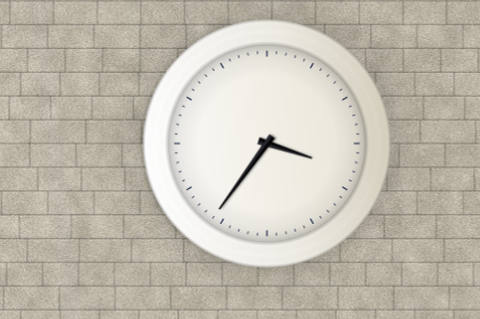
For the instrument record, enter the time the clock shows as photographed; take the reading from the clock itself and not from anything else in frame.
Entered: 3:36
